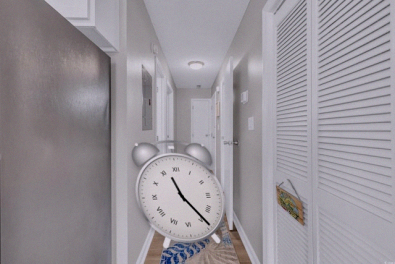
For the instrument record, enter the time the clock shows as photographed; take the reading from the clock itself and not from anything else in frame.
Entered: 11:24
